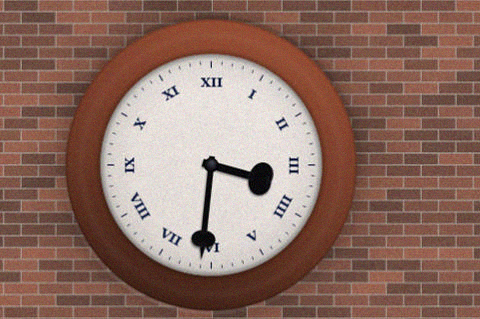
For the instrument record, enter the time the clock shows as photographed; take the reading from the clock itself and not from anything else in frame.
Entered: 3:31
